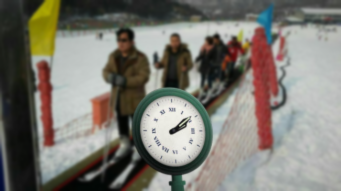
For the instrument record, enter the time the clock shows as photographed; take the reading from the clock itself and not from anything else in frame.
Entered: 2:09
